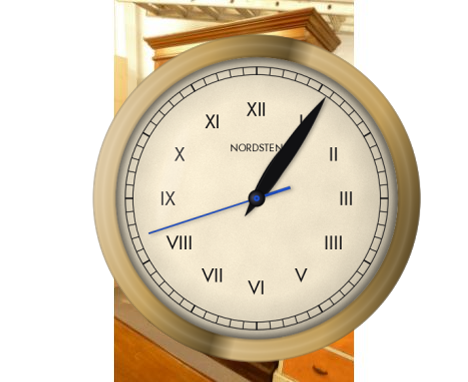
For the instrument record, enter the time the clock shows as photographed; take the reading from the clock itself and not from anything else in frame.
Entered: 1:05:42
